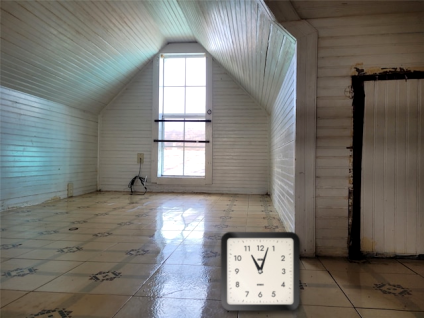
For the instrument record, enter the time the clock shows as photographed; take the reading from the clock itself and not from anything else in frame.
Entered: 11:03
